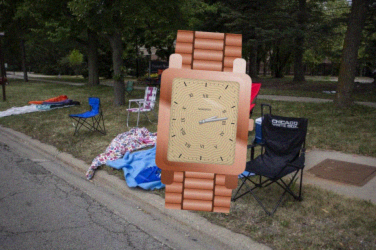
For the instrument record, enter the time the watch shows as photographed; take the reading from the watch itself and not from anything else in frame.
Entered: 2:13
